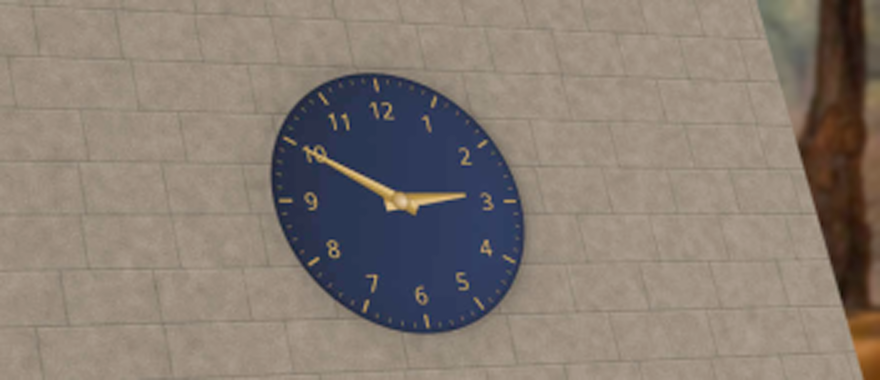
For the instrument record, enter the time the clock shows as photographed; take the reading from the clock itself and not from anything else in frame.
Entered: 2:50
